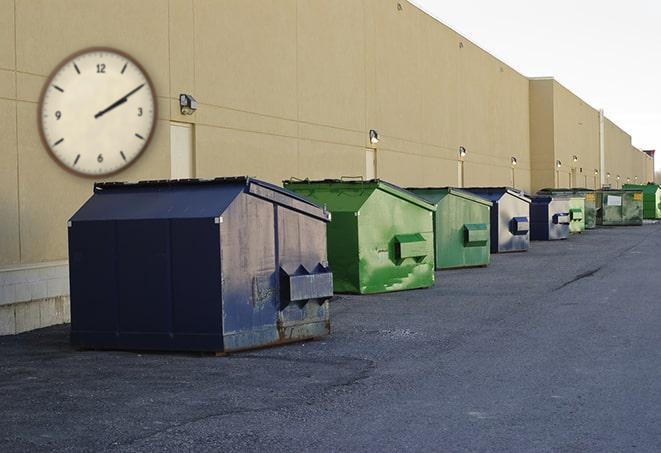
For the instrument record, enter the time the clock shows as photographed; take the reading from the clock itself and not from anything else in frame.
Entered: 2:10
